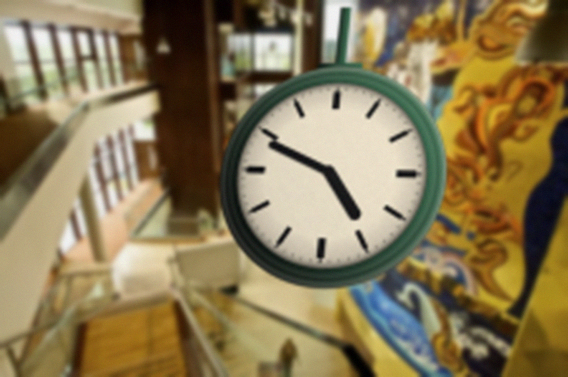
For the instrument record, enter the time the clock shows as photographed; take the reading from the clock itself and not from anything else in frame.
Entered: 4:49
